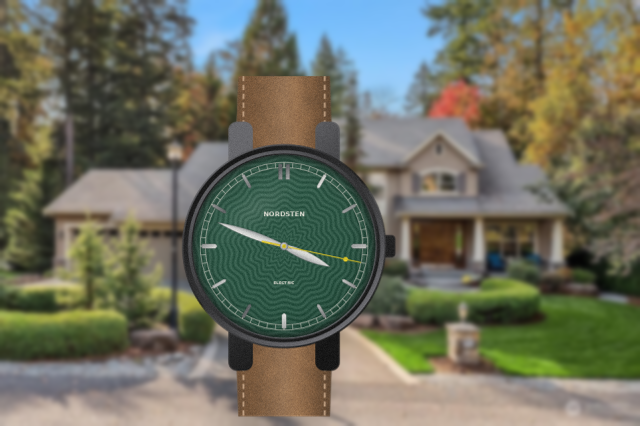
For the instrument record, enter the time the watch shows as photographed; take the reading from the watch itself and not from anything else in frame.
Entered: 3:48:17
